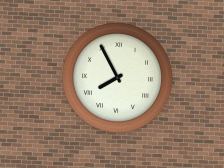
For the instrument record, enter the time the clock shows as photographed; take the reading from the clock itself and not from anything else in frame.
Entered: 7:55
